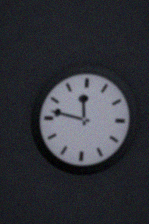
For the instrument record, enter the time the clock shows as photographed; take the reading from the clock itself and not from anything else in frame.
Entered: 11:47
